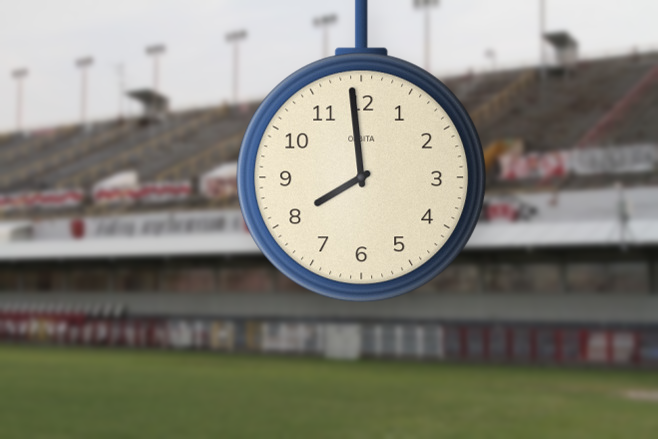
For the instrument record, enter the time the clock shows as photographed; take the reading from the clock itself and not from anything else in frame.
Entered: 7:59
